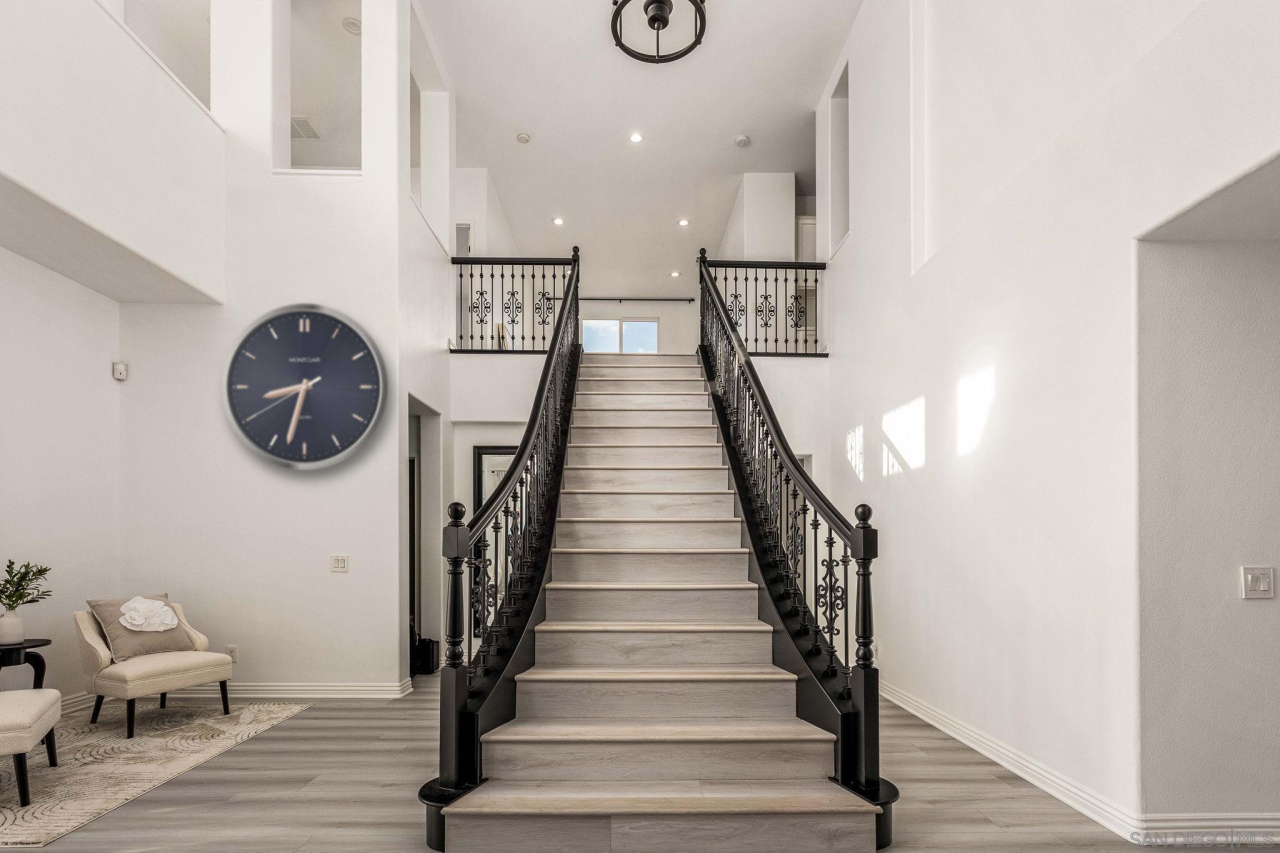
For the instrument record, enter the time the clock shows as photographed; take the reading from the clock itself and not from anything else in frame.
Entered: 8:32:40
